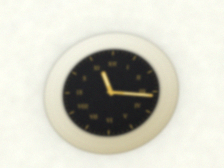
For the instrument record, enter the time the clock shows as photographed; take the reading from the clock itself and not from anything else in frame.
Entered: 11:16
